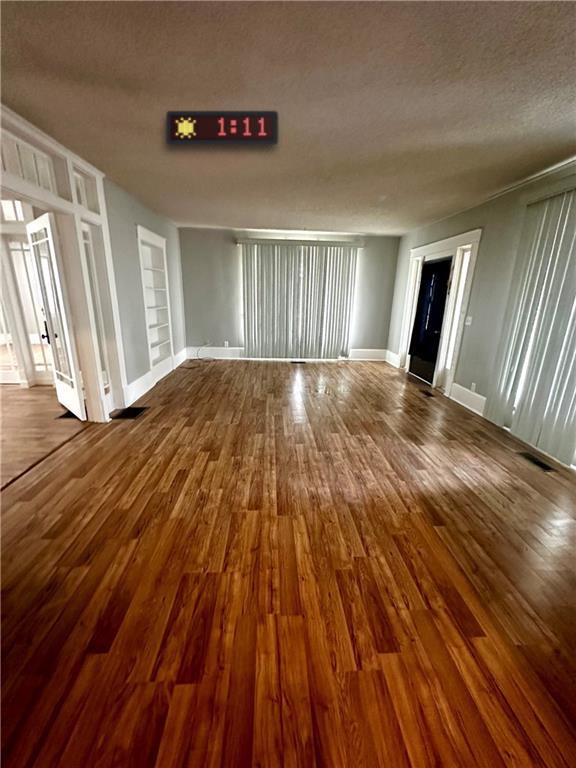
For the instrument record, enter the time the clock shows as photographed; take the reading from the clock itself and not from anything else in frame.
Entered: 1:11
